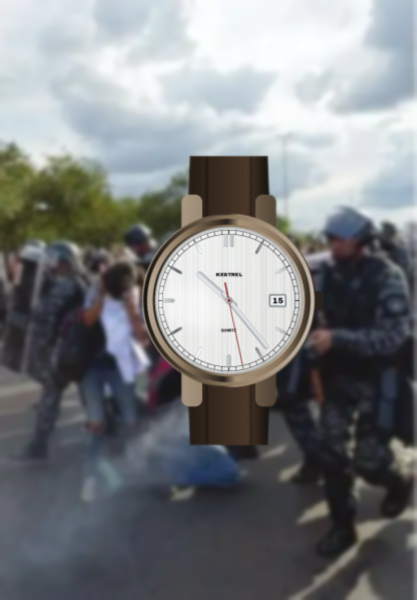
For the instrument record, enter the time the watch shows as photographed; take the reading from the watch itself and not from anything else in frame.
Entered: 10:23:28
